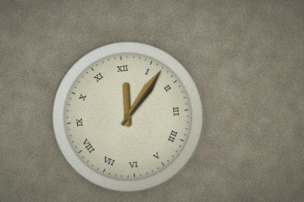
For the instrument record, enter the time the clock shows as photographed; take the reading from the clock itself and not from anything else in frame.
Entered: 12:07
